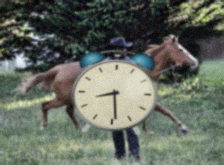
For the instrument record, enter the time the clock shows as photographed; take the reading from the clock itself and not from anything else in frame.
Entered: 8:29
